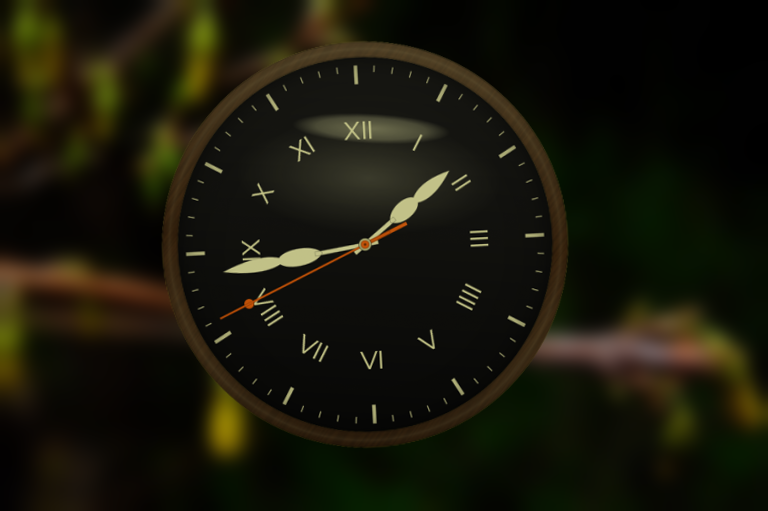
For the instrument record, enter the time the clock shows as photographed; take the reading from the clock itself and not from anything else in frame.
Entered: 1:43:41
